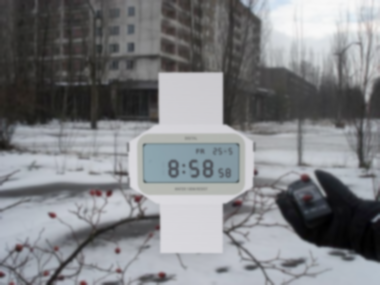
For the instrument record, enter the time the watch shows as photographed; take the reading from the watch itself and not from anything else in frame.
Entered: 8:58
